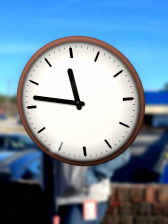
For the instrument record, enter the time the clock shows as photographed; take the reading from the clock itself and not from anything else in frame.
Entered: 11:47
